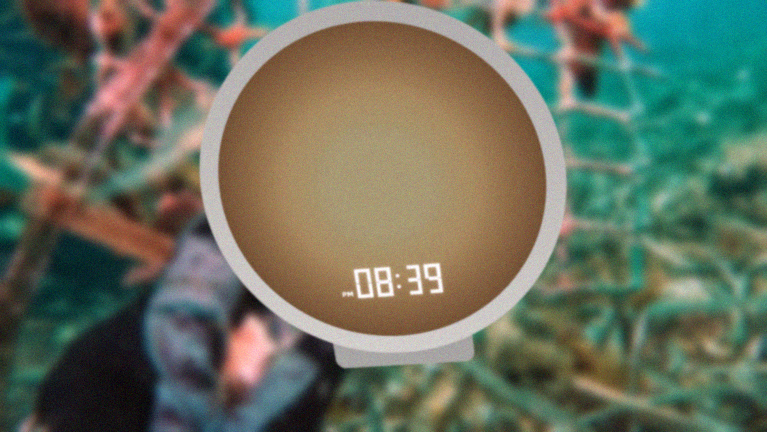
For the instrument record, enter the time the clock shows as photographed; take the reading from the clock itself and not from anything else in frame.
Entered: 8:39
